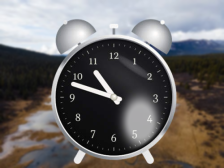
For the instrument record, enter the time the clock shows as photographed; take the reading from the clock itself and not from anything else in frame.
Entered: 10:48
